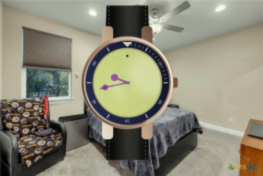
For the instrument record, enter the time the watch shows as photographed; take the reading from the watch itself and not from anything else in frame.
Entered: 9:43
